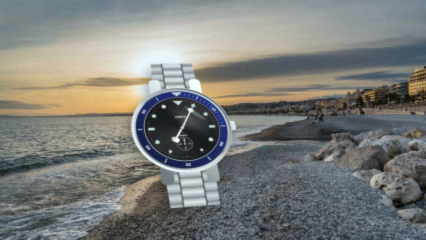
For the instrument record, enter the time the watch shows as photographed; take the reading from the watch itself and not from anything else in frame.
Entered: 7:05
